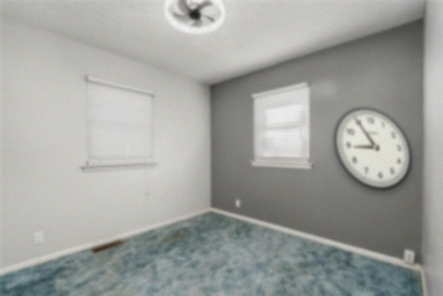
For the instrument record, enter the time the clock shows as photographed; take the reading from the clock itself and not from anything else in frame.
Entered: 8:55
